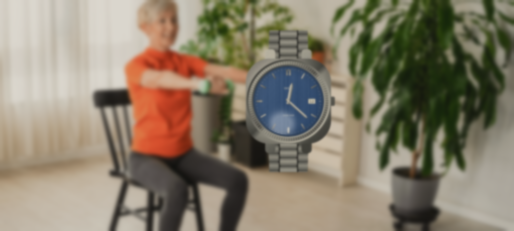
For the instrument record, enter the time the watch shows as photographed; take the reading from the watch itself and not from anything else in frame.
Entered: 12:22
